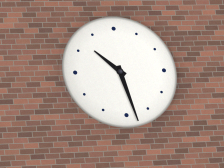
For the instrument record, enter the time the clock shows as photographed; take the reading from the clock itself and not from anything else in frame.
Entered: 10:28
